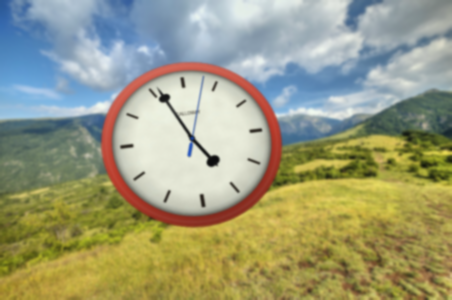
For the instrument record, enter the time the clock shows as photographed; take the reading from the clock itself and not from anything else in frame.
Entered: 4:56:03
